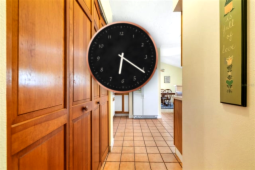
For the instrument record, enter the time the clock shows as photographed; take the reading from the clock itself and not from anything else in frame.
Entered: 6:21
